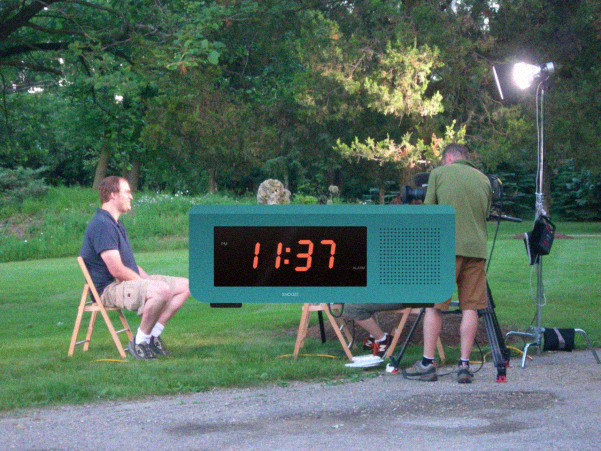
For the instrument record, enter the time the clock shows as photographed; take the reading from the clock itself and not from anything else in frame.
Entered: 11:37
